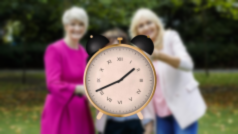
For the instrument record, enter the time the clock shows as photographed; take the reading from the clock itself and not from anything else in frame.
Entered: 1:41
